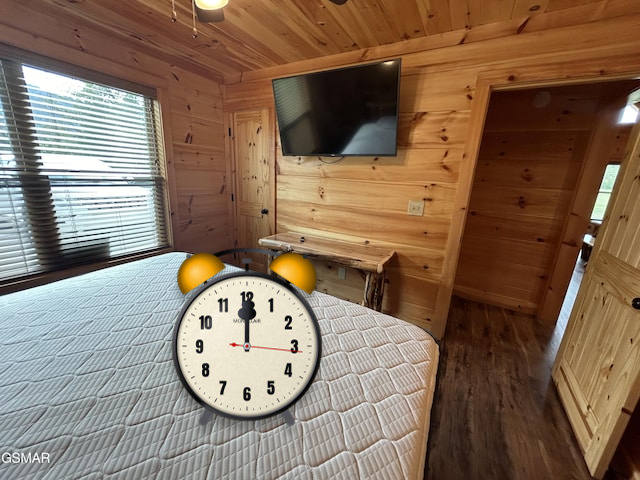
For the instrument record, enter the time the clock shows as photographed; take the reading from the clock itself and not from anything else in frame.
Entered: 12:00:16
